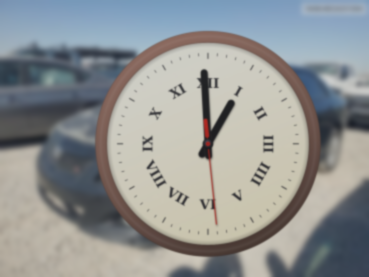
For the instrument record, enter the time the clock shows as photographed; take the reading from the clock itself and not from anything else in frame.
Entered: 12:59:29
